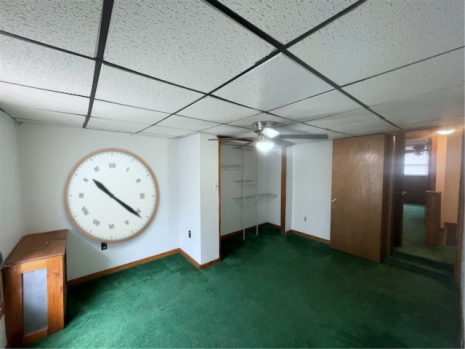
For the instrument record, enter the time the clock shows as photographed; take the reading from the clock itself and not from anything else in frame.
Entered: 10:21
